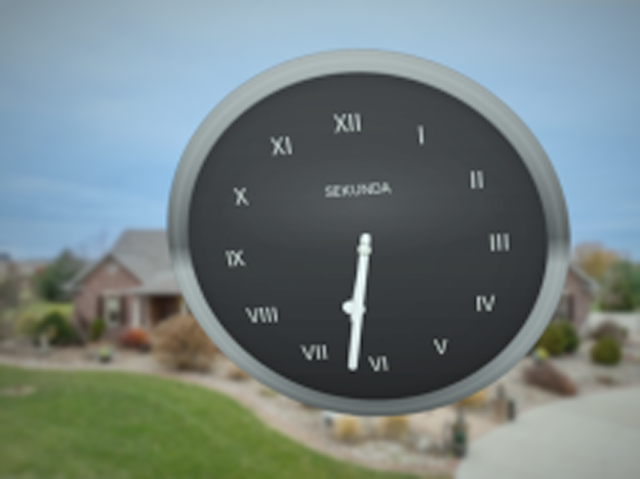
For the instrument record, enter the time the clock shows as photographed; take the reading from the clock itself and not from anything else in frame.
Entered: 6:32
